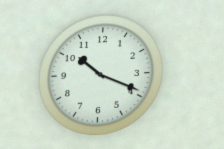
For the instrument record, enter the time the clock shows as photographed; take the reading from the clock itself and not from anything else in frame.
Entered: 10:19
